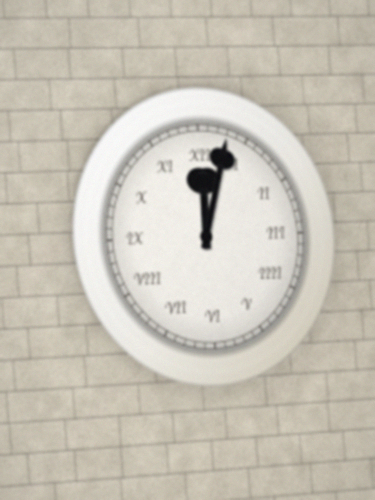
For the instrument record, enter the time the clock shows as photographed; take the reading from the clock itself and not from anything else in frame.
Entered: 12:03
